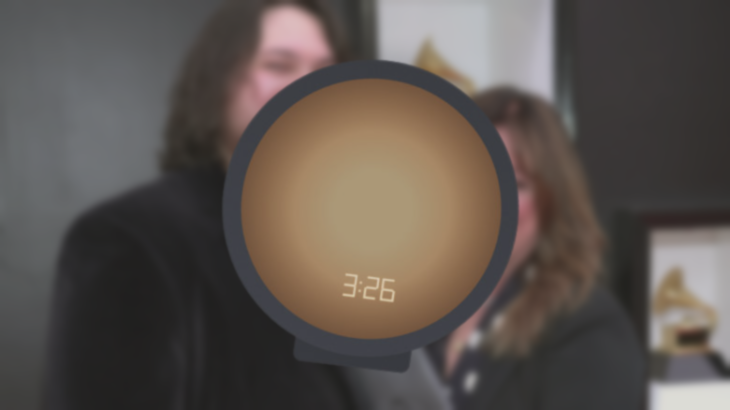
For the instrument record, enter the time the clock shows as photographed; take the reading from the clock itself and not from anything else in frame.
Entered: 3:26
